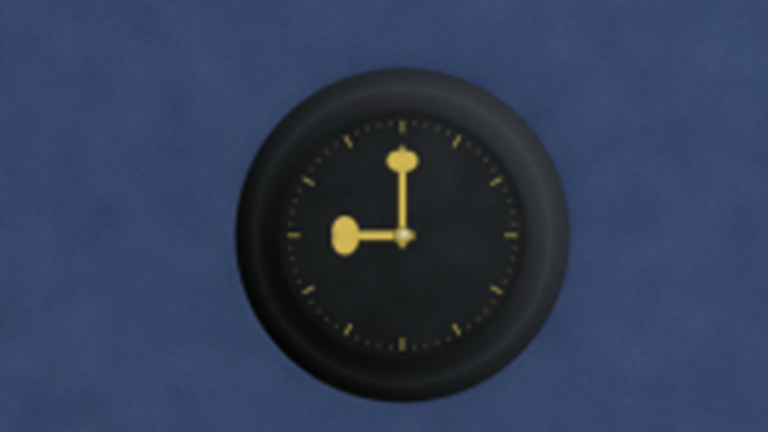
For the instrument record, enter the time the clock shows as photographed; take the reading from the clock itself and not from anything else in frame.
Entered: 9:00
